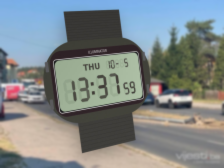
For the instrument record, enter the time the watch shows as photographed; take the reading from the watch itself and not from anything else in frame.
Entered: 13:37:59
